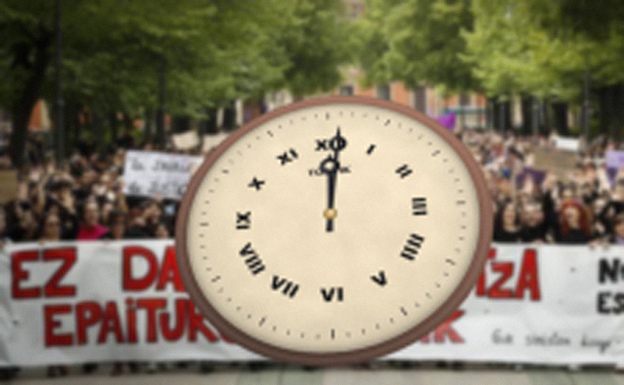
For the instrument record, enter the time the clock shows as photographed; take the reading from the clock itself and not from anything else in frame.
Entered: 12:01
